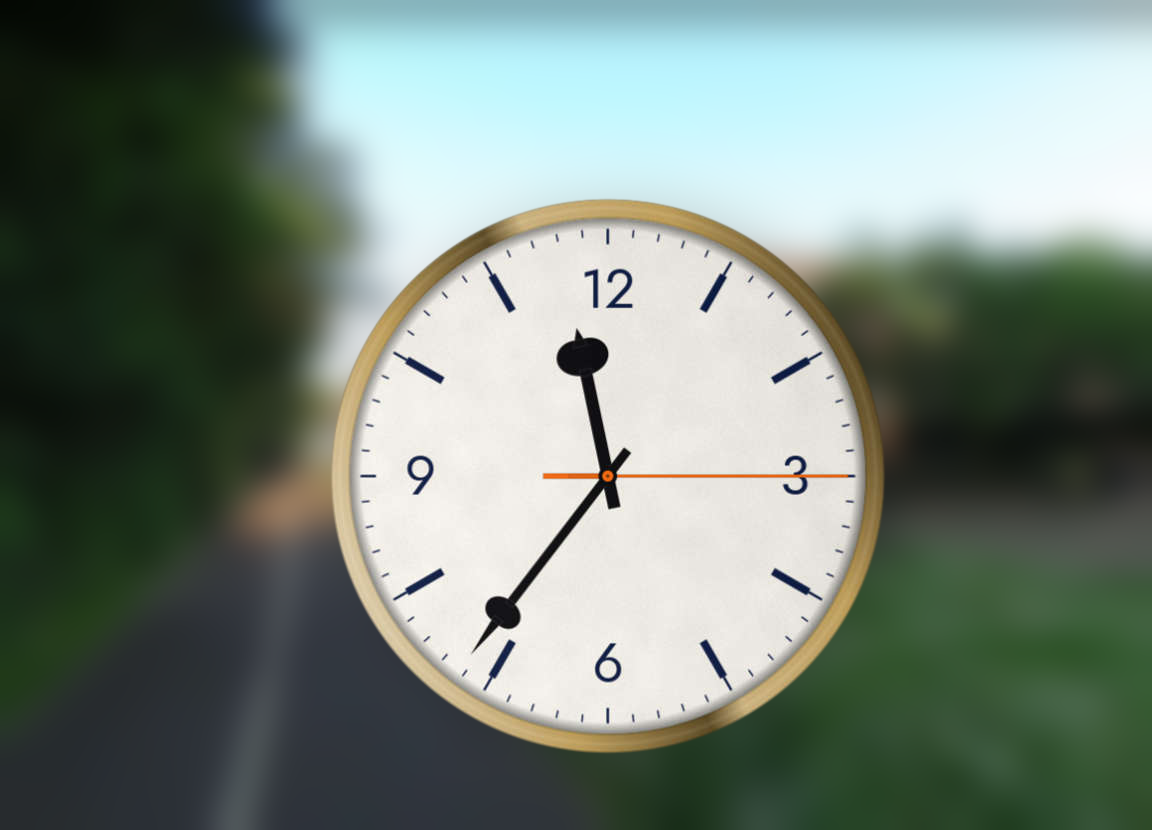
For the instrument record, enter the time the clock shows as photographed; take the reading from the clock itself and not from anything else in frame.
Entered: 11:36:15
